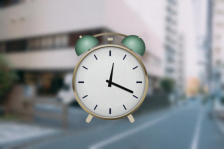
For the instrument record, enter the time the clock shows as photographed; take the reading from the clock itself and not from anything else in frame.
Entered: 12:19
